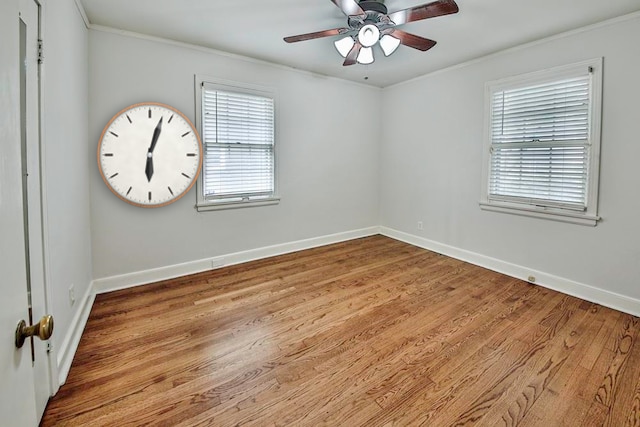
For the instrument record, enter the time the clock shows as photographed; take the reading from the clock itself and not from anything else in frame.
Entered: 6:03
